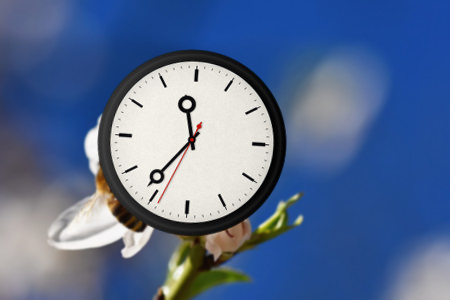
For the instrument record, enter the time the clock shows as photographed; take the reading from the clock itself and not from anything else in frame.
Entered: 11:36:34
